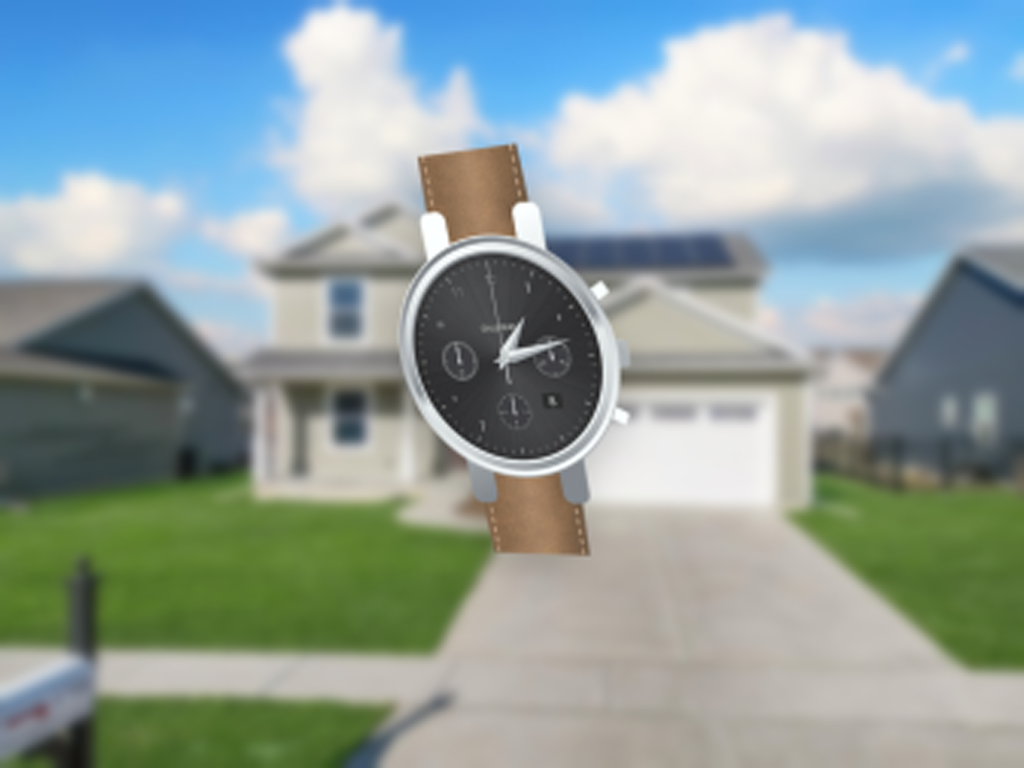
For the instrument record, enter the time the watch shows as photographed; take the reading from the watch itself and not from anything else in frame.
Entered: 1:13
